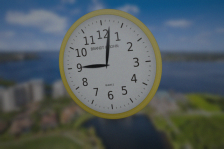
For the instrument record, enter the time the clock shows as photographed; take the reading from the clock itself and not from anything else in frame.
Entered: 9:02
